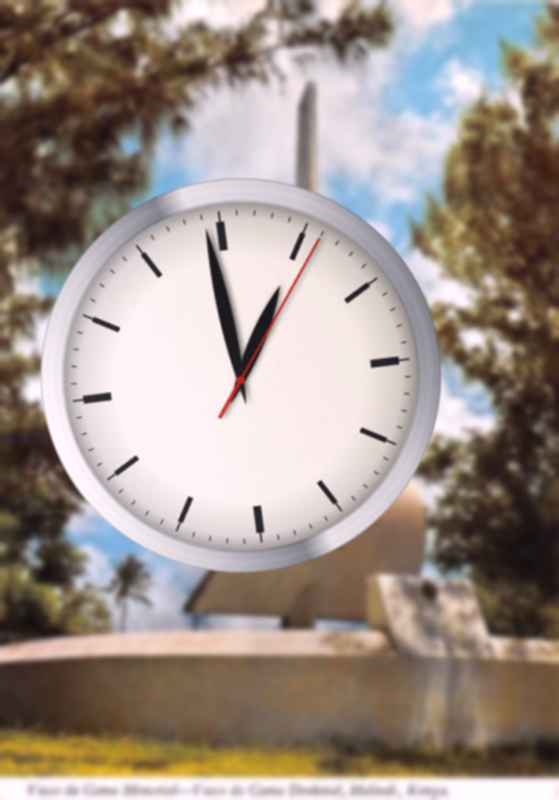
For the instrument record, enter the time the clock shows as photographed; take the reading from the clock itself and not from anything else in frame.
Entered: 12:59:06
